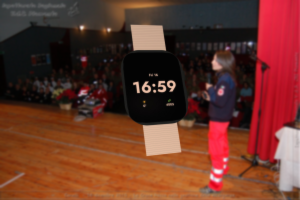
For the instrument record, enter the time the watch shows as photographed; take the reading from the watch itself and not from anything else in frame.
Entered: 16:59
